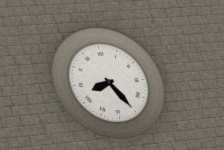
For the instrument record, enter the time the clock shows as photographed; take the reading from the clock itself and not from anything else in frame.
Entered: 8:25
